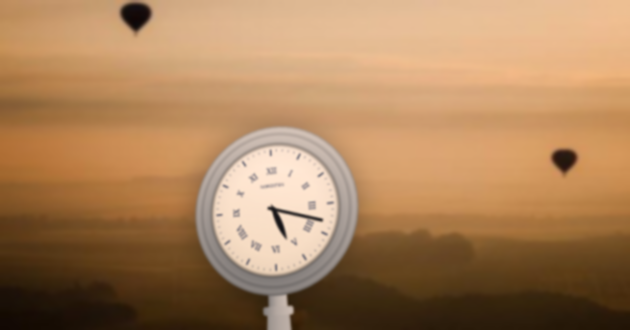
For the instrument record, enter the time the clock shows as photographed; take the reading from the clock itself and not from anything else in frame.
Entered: 5:18
